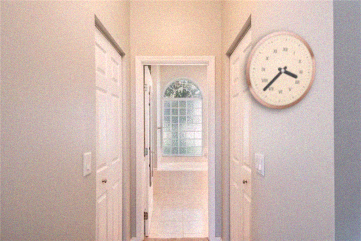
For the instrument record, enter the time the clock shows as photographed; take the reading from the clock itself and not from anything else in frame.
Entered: 3:37
